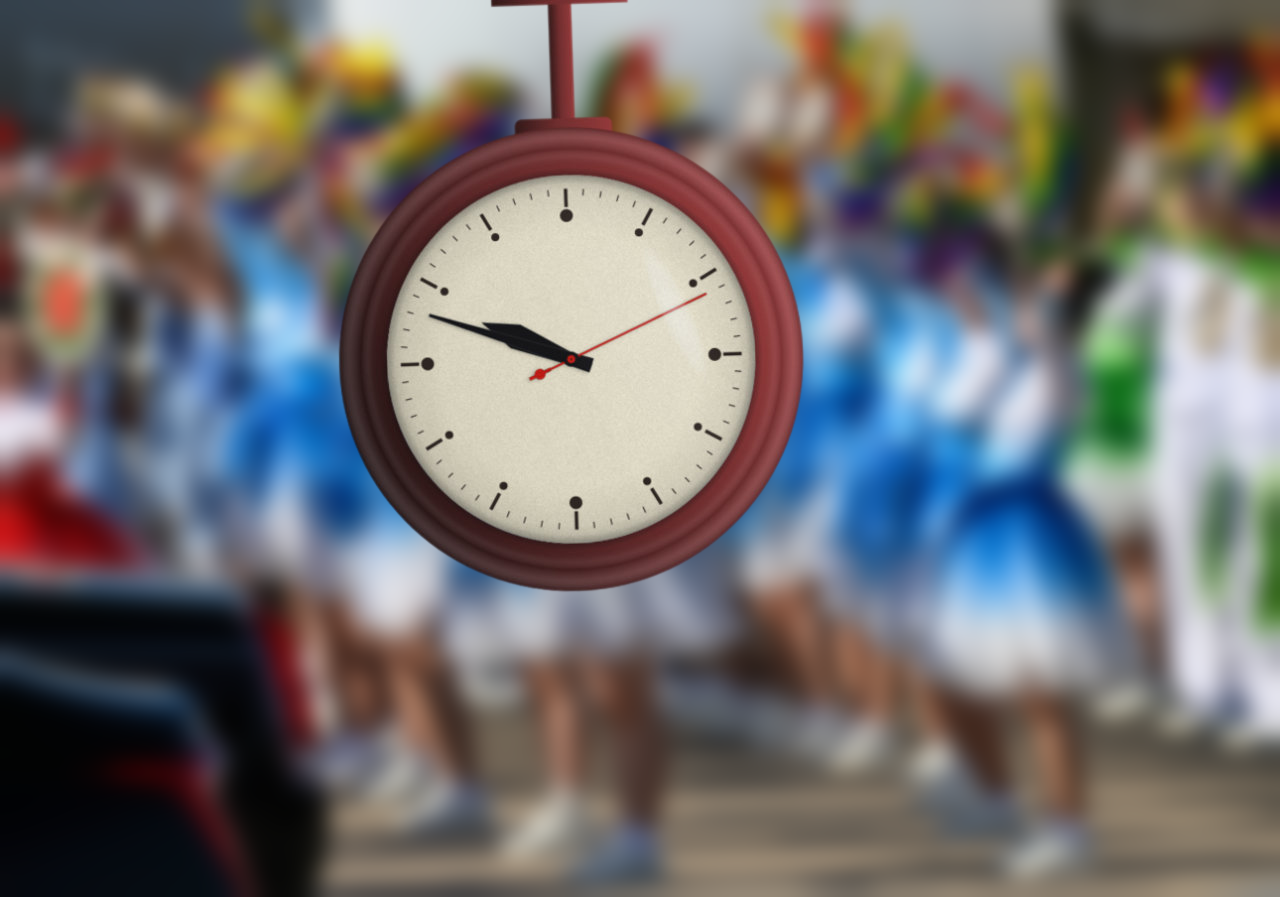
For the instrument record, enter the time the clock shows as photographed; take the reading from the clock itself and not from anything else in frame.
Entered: 9:48:11
